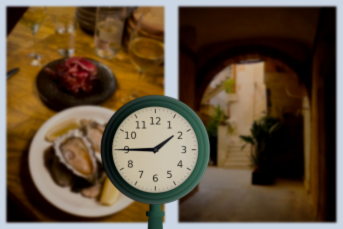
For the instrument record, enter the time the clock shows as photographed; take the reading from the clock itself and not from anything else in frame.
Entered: 1:45
